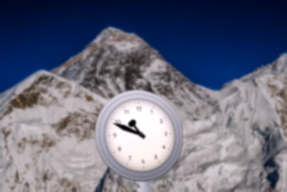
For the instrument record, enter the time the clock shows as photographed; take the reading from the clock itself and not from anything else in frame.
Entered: 10:49
